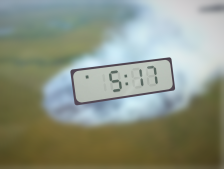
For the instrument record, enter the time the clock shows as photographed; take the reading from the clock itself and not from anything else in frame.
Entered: 5:17
